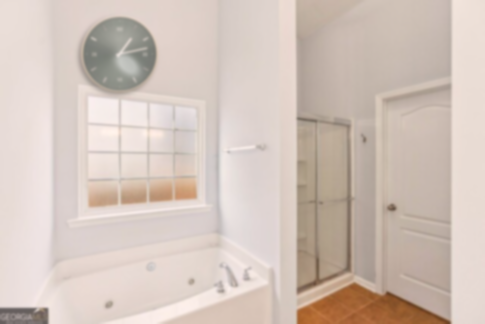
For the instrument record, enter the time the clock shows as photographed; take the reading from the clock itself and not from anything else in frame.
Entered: 1:13
